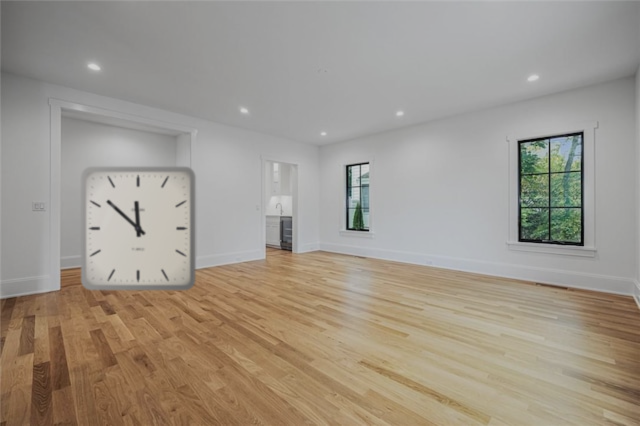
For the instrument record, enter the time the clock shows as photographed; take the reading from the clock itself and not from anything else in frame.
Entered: 11:52
